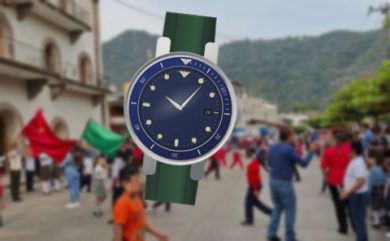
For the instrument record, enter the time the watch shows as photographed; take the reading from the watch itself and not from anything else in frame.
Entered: 10:06
